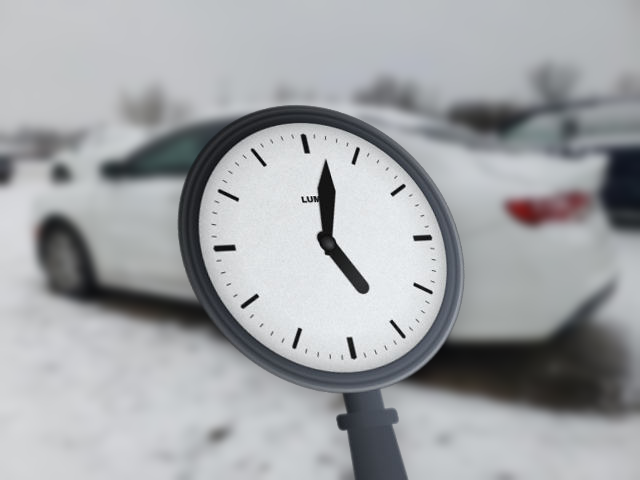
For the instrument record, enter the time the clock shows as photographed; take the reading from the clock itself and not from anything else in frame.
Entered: 5:02
